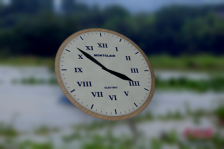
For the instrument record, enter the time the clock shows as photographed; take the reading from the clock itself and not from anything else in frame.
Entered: 3:52
